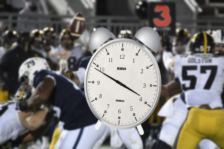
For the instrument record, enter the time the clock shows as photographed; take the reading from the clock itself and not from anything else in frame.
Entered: 3:49
